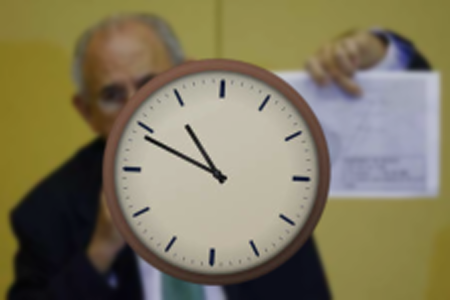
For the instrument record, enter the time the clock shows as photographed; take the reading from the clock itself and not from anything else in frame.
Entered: 10:49
